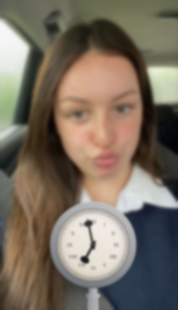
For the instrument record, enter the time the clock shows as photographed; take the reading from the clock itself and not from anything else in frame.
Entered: 6:58
